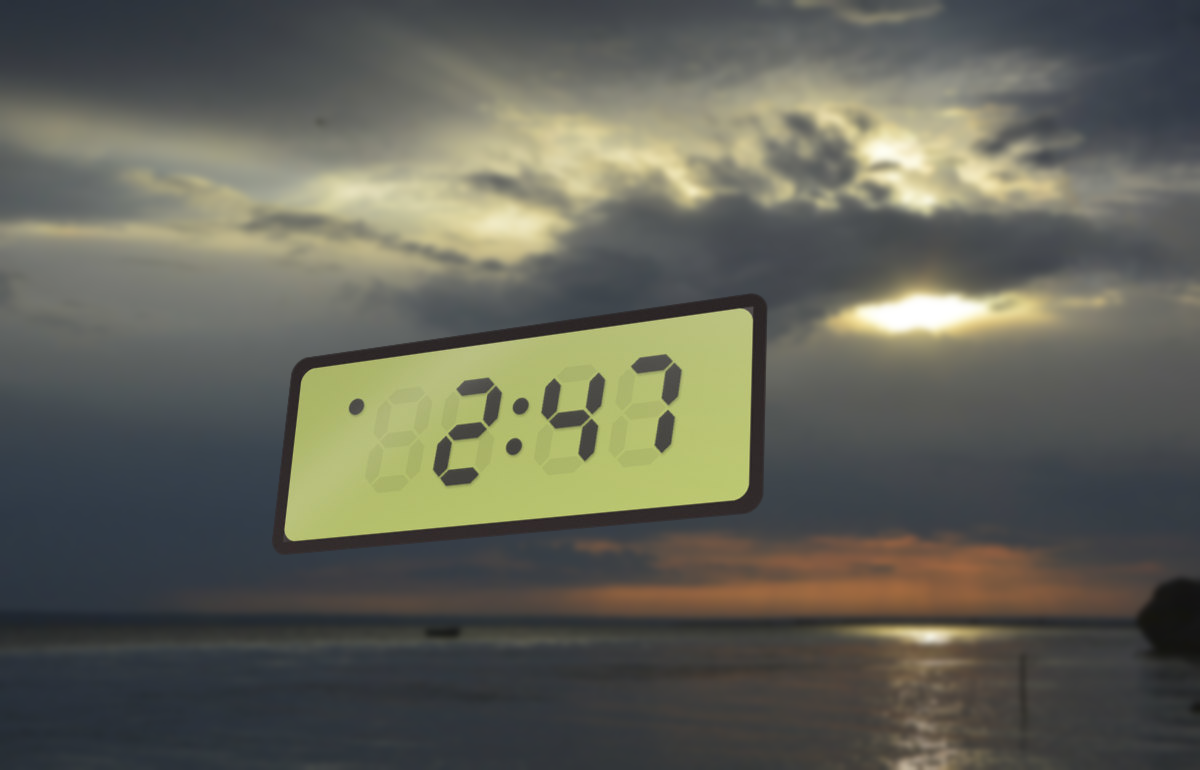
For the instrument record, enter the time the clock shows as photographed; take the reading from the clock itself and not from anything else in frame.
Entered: 2:47
